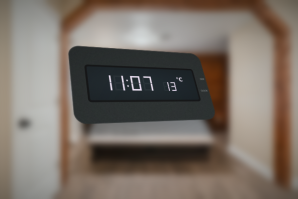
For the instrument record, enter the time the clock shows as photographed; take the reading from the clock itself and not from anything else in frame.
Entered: 11:07
